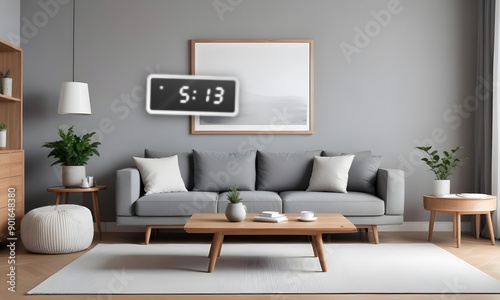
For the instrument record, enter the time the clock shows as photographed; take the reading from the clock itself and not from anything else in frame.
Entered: 5:13
